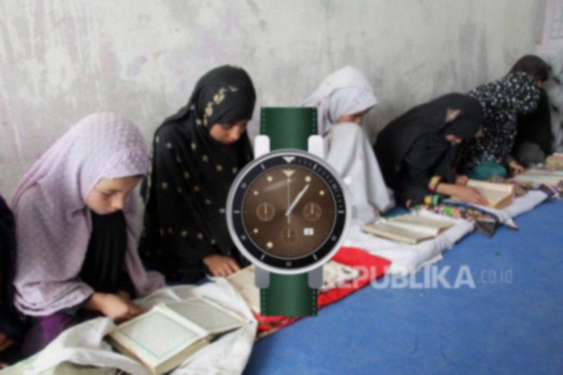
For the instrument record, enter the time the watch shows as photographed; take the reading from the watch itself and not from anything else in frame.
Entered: 1:06
